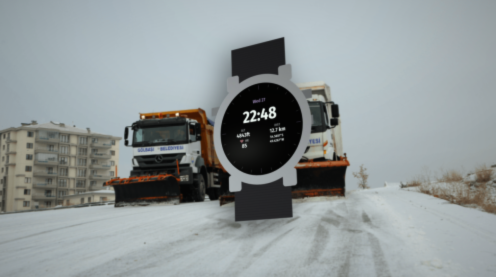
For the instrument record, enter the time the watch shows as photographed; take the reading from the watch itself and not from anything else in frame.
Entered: 22:48
